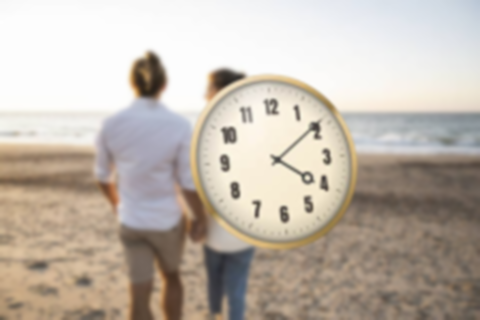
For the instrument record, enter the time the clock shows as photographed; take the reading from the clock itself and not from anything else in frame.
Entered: 4:09
